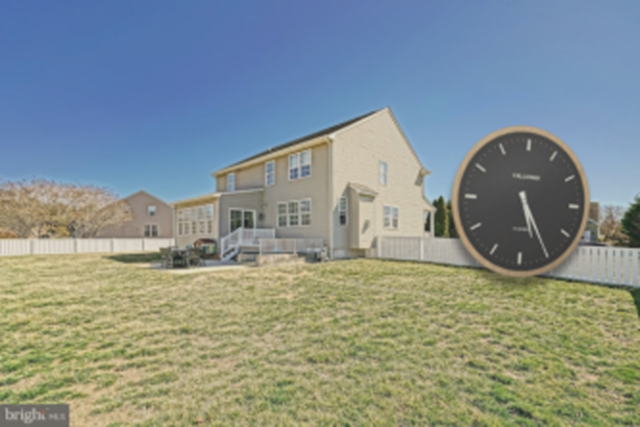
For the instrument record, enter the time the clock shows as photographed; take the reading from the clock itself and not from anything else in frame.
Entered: 5:25
